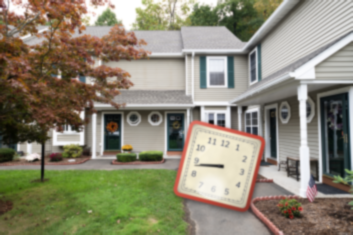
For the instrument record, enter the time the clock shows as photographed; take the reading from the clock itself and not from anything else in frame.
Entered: 8:43
